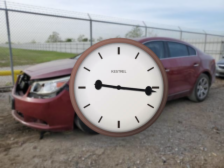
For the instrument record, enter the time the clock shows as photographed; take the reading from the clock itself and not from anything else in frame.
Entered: 9:16
